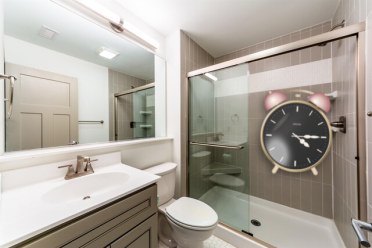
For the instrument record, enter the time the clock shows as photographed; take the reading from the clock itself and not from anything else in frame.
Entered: 4:15
